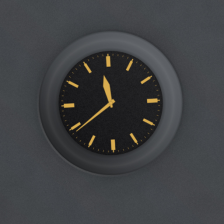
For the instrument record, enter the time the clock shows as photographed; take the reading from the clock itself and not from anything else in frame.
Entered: 11:39
